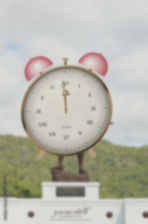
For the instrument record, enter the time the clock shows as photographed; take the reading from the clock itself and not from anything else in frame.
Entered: 11:59
